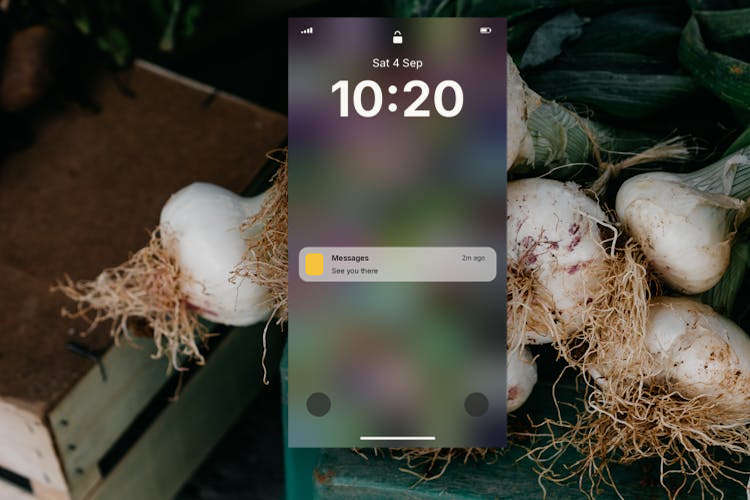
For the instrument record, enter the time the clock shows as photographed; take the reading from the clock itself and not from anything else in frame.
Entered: 10:20
